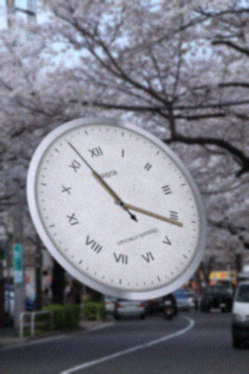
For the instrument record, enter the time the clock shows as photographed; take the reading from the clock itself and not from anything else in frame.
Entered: 11:20:57
